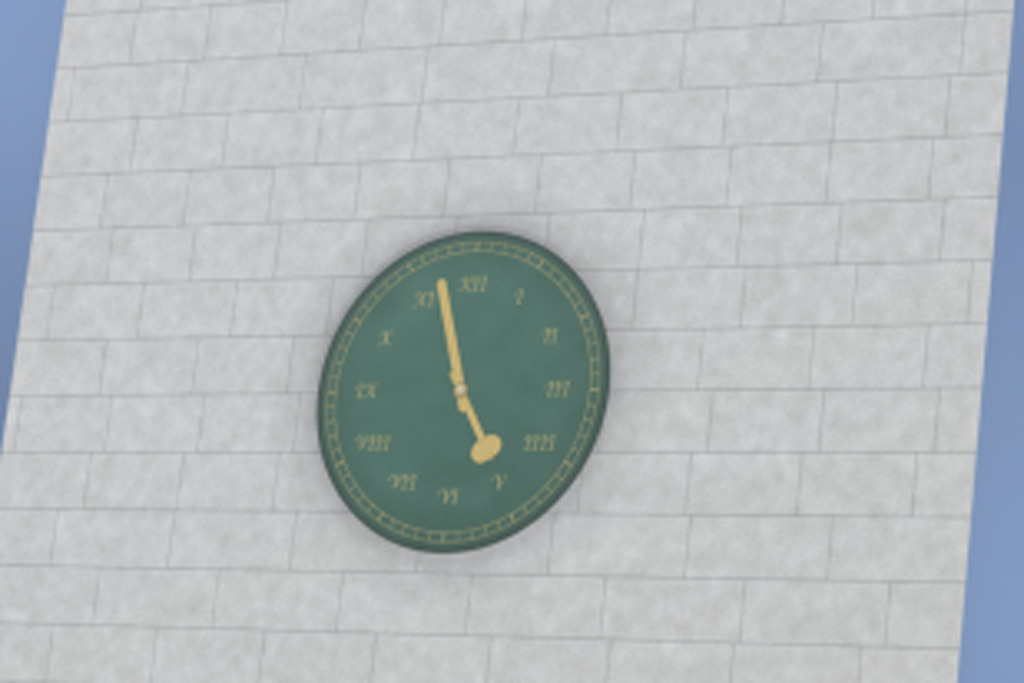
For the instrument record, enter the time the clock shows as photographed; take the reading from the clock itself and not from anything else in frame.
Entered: 4:57
